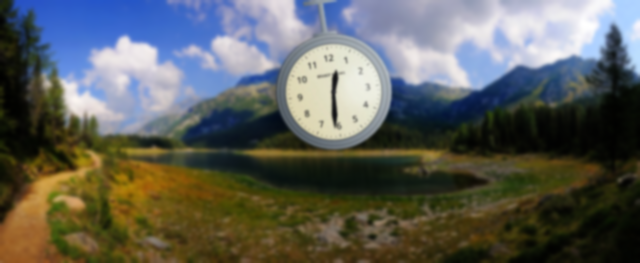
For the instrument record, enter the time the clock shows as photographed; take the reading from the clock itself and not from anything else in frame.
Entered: 12:31
